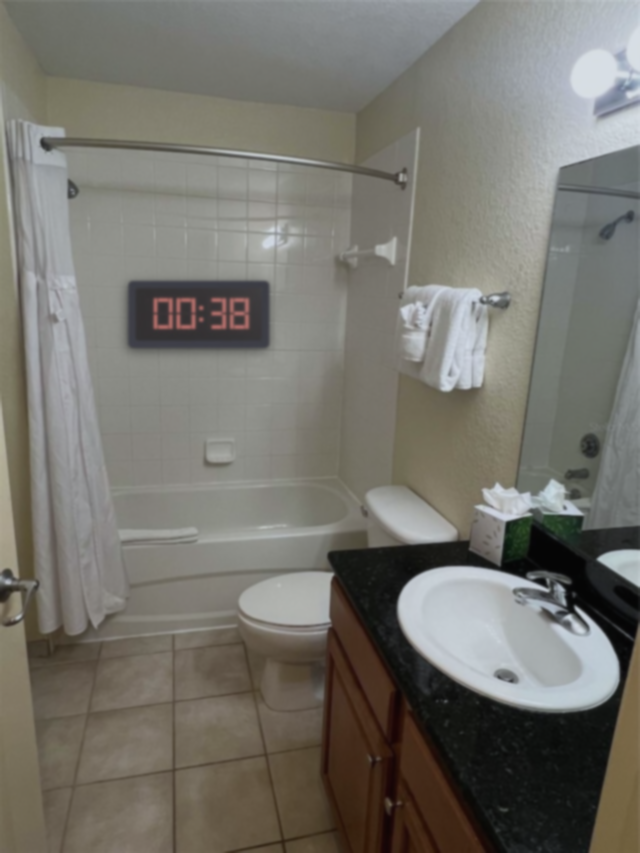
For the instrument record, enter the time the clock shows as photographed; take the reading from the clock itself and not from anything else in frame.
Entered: 0:38
